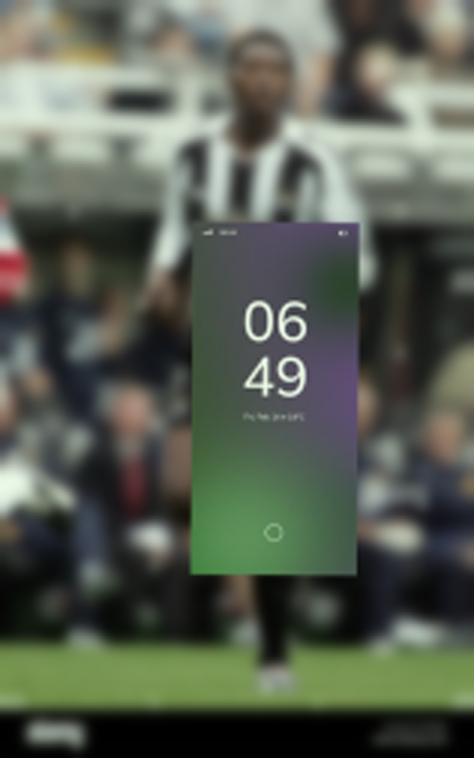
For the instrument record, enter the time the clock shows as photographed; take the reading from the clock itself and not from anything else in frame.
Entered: 6:49
